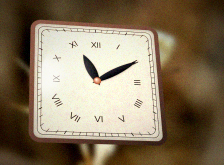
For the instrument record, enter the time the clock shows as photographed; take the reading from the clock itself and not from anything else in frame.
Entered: 11:10
